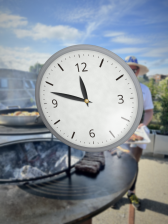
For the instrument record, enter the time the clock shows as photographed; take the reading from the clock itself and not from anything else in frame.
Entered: 11:48
